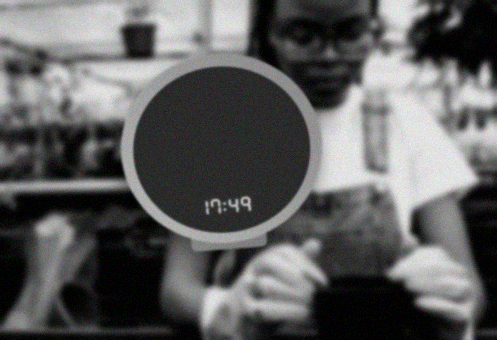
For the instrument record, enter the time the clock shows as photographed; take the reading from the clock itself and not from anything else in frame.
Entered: 17:49
